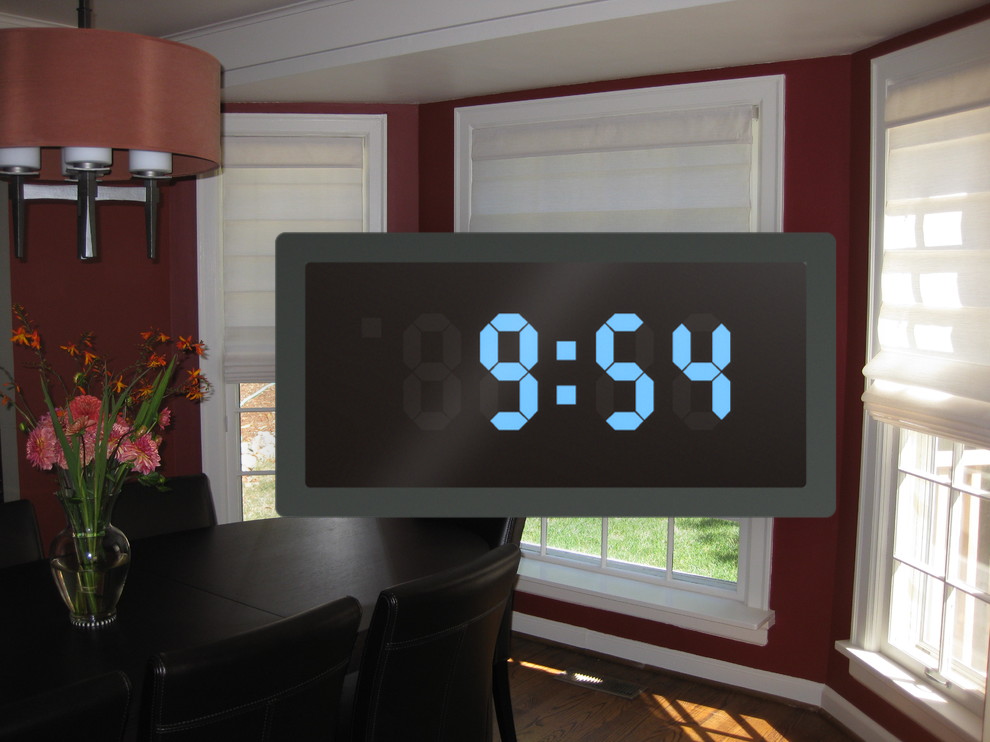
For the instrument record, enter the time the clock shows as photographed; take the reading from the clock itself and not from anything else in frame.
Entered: 9:54
